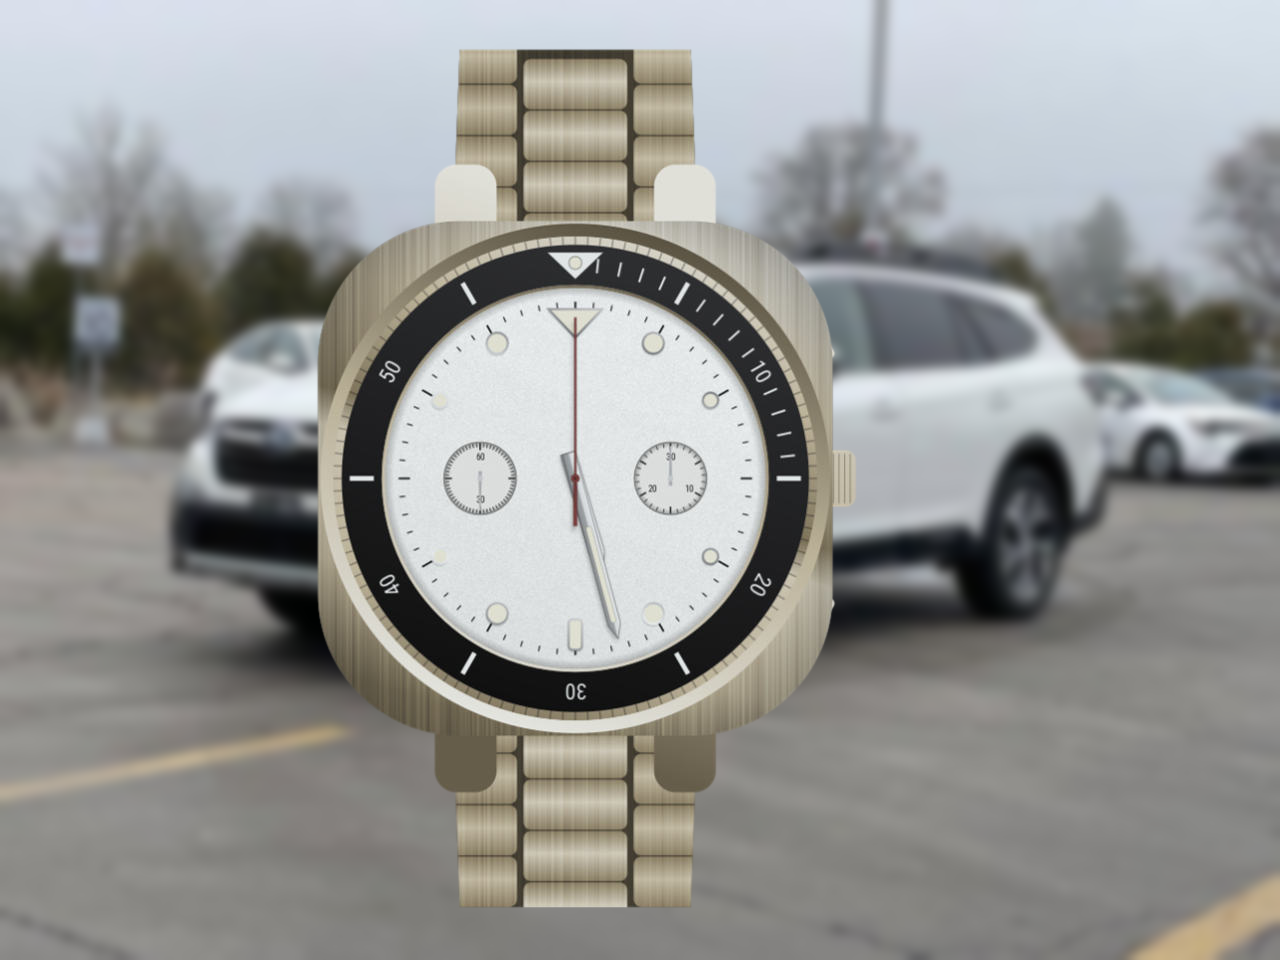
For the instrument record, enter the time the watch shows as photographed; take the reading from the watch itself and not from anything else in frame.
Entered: 5:27:30
